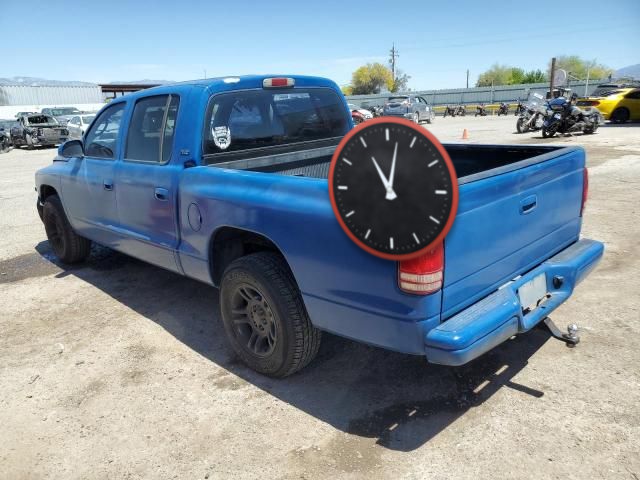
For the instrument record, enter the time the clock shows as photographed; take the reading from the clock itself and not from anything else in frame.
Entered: 11:02
